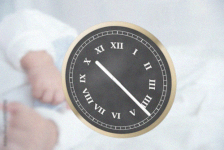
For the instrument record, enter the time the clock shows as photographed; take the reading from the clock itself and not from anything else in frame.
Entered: 10:22
